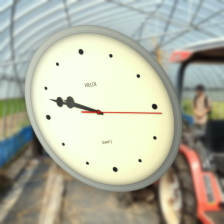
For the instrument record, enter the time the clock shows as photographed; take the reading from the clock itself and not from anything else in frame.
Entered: 9:48:16
